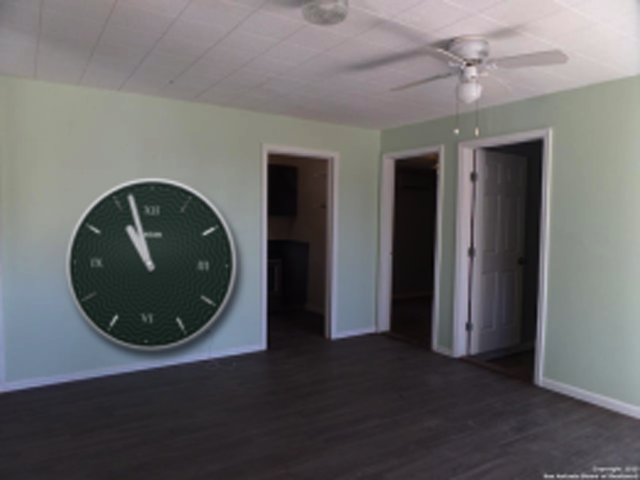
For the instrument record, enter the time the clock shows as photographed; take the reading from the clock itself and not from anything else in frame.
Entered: 10:57
